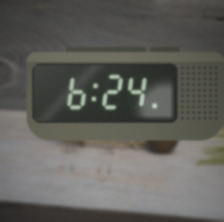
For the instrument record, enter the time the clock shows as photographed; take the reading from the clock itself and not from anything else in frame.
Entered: 6:24
